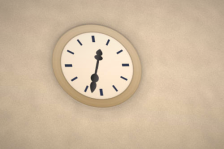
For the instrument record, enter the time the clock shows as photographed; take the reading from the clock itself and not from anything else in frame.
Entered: 12:33
